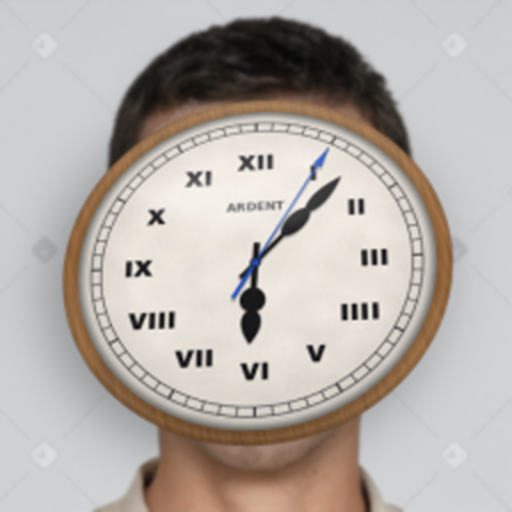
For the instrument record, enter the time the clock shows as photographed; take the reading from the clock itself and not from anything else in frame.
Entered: 6:07:05
